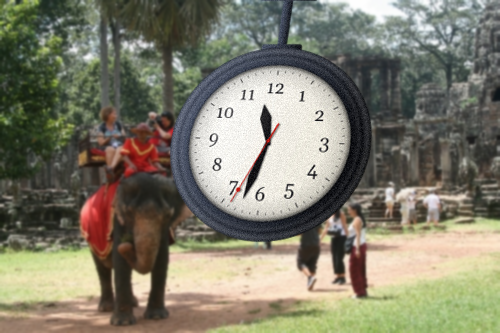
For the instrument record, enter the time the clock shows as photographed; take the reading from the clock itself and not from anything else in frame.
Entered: 11:32:34
